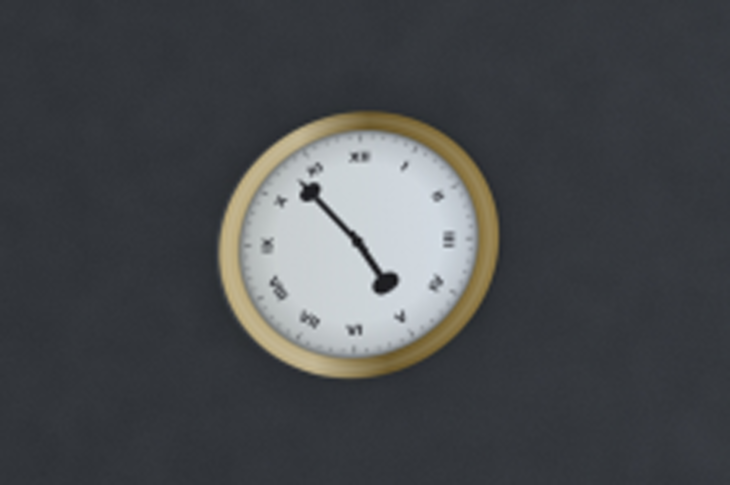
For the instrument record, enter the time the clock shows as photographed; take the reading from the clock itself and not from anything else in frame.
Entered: 4:53
